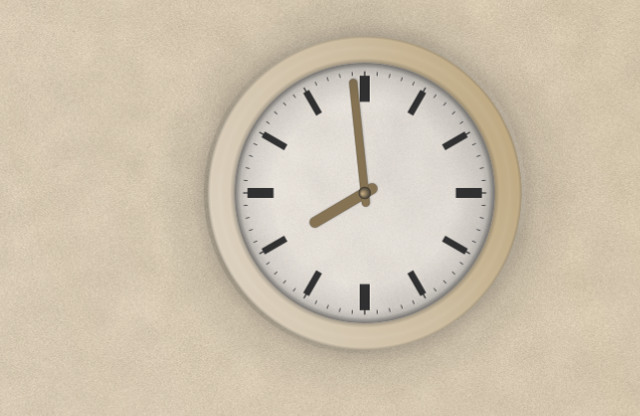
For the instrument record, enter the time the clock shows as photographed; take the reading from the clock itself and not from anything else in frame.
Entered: 7:59
